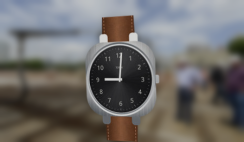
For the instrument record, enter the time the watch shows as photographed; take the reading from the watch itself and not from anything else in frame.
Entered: 9:01
